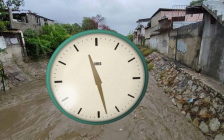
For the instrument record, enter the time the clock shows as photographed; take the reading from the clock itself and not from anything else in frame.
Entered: 11:28
